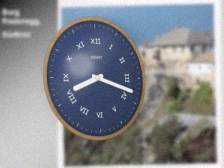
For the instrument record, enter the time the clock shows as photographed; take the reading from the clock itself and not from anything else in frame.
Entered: 8:18
